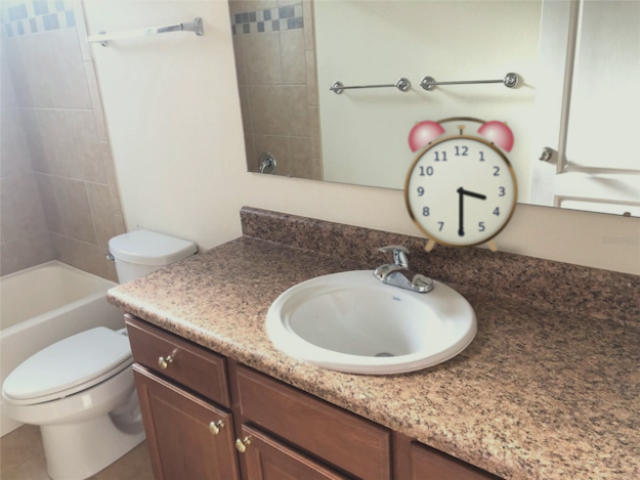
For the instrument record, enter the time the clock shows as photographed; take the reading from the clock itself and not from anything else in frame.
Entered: 3:30
